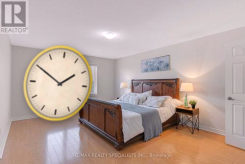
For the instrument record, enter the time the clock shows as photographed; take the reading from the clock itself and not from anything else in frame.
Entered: 1:50
